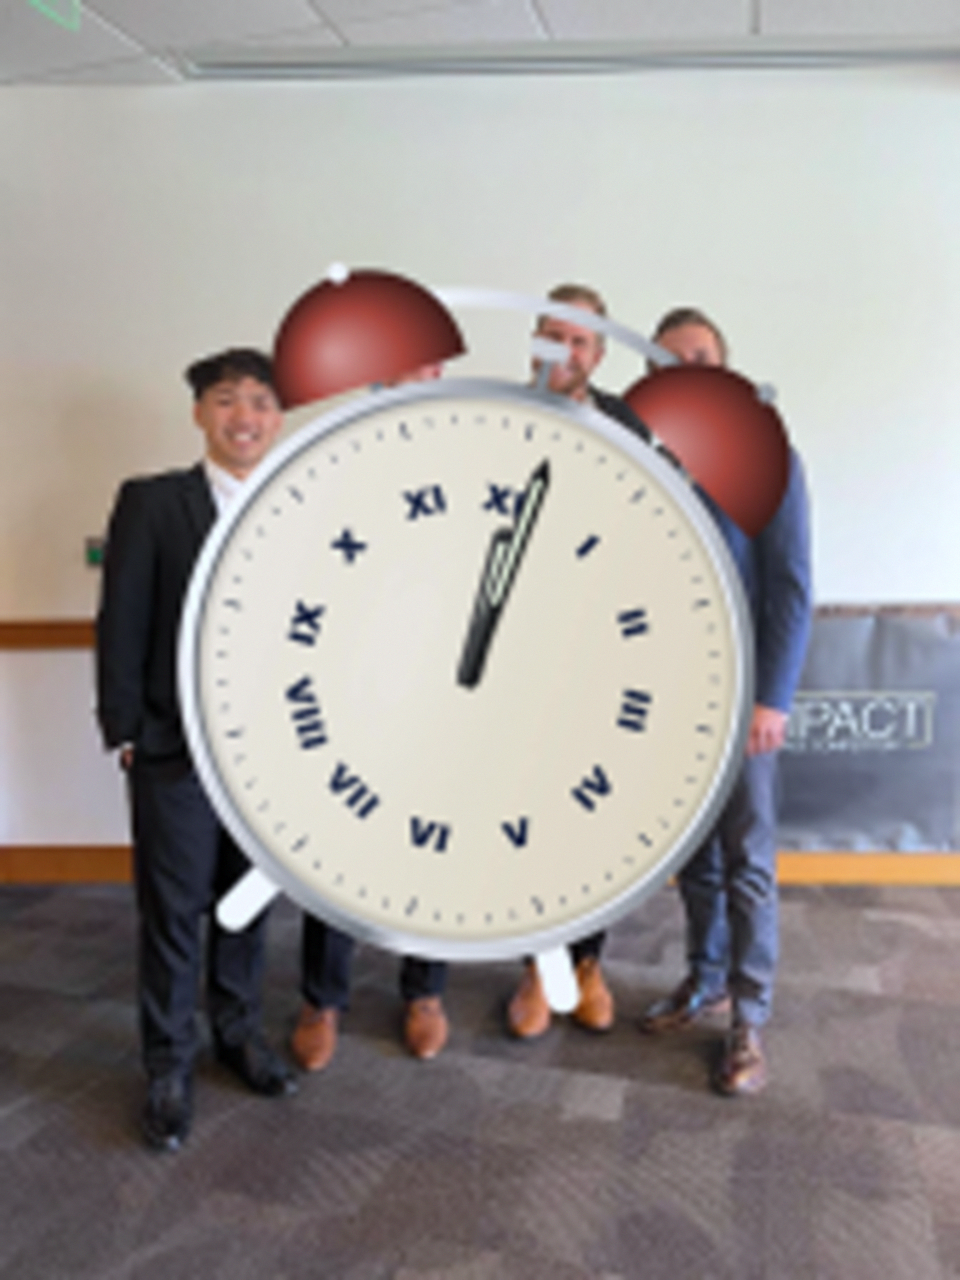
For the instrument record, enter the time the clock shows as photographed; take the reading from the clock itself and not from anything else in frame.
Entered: 12:01
